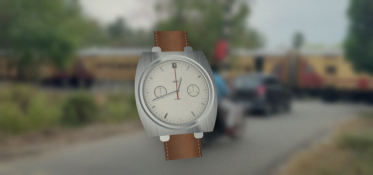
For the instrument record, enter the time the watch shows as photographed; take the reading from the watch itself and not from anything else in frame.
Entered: 12:42
